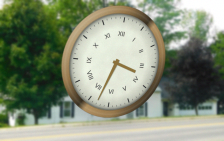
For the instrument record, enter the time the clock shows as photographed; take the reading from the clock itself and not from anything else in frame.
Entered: 3:33
